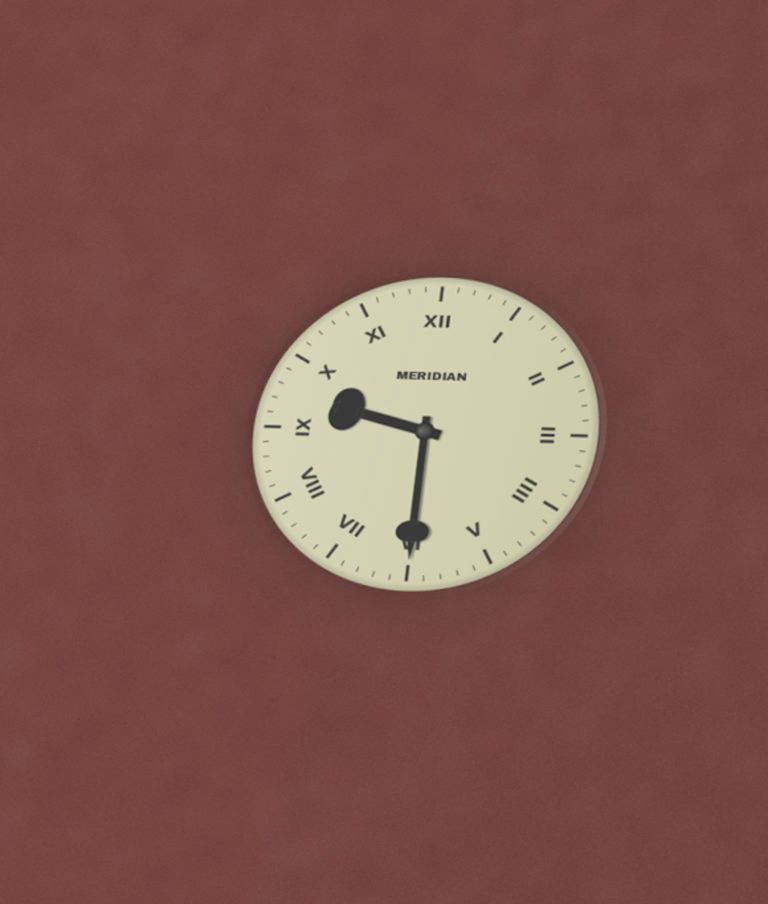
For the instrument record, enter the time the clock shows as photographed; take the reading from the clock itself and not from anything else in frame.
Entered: 9:30
